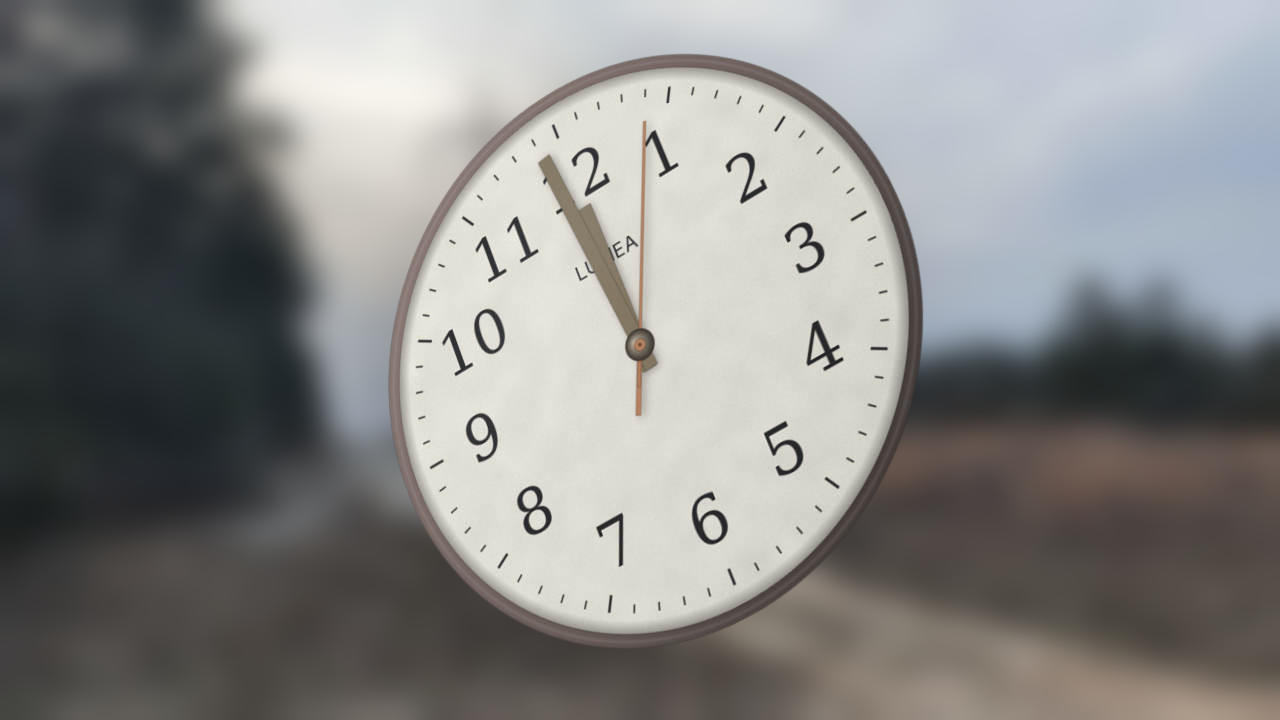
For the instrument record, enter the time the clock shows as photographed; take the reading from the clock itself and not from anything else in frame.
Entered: 11:59:04
